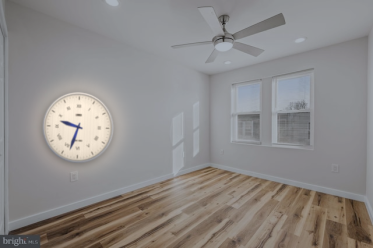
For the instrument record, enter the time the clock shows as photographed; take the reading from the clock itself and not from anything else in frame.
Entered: 9:33
